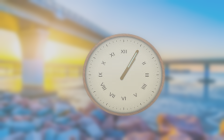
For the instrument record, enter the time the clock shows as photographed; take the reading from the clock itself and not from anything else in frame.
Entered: 1:05
